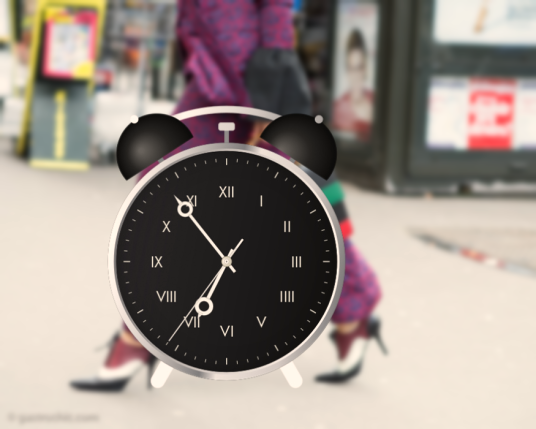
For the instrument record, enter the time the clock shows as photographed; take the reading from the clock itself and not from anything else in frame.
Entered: 6:53:36
